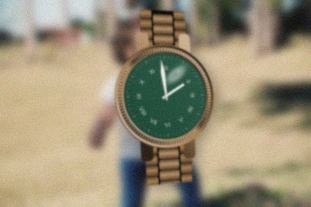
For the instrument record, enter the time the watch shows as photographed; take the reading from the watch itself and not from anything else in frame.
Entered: 1:59
